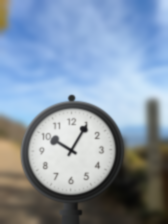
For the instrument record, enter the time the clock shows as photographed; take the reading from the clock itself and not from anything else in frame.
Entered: 10:05
